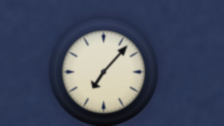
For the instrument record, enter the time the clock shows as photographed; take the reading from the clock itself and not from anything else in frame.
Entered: 7:07
